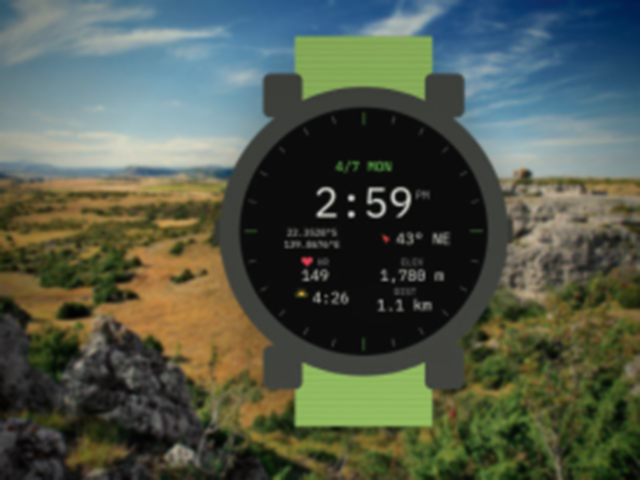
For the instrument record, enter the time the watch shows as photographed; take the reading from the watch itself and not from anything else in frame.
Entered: 2:59
